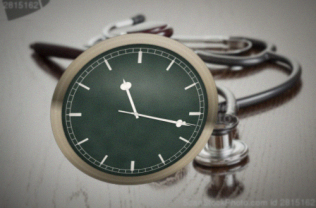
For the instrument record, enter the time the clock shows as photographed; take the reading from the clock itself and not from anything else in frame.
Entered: 11:17:17
